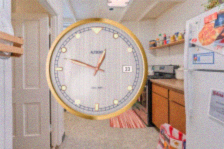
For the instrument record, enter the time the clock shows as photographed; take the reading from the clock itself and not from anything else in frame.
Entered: 12:48
